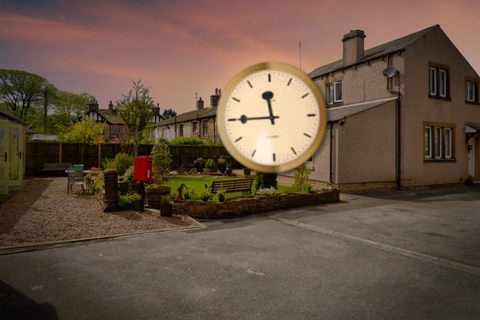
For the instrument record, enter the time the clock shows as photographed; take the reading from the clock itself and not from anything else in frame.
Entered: 11:45
